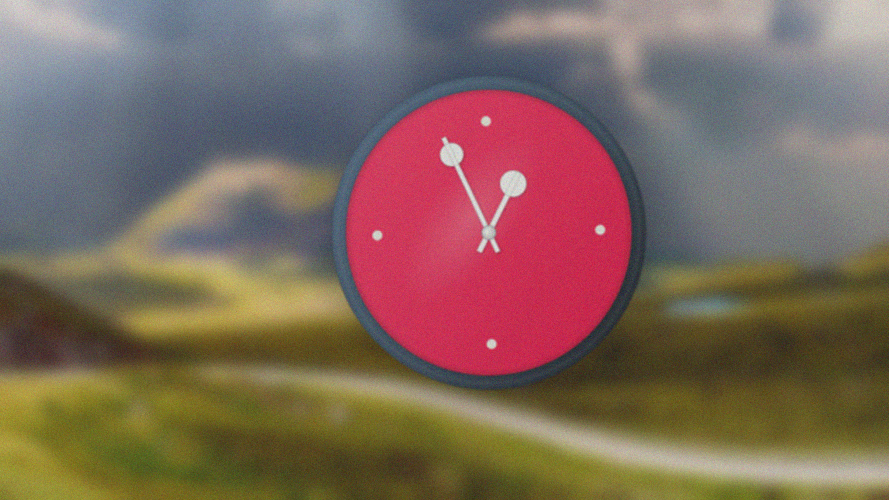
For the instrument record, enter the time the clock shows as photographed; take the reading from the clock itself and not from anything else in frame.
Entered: 12:56
